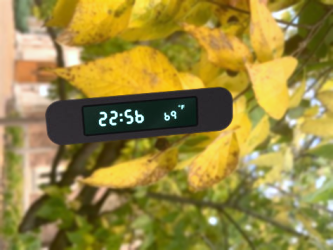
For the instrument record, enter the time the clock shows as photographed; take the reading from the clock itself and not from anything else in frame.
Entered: 22:56
